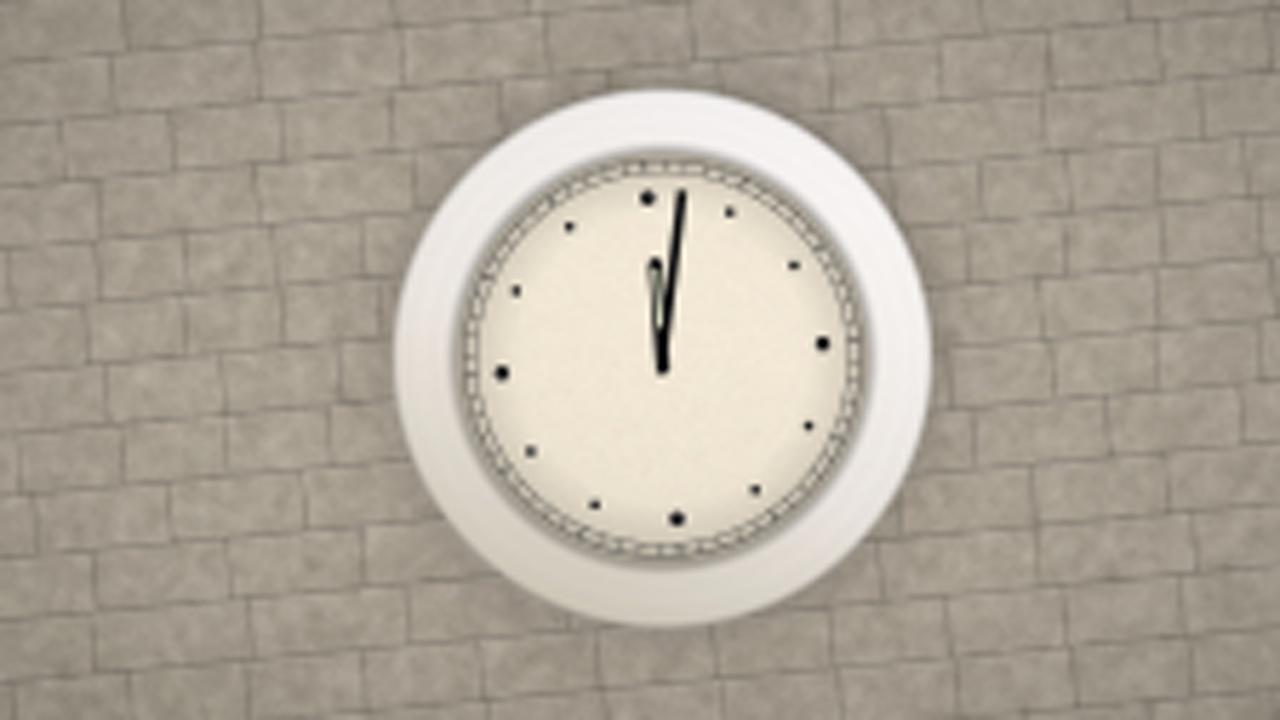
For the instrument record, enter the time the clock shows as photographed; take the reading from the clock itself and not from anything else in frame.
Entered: 12:02
